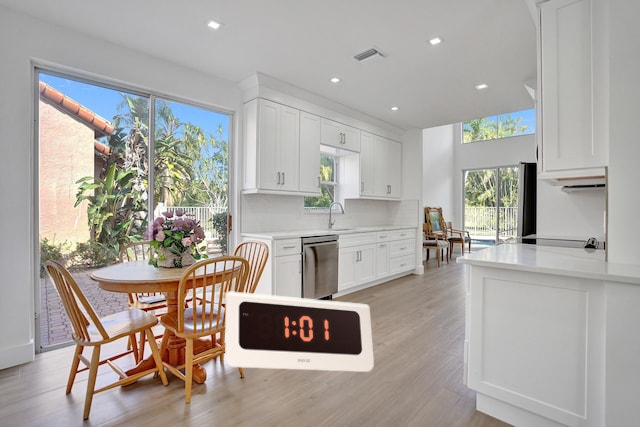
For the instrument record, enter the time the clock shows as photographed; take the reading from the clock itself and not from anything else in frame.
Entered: 1:01
